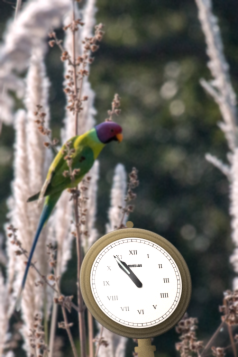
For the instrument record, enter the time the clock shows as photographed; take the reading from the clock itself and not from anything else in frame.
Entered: 10:54
